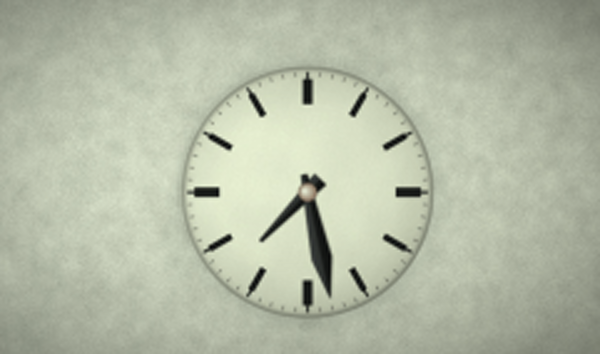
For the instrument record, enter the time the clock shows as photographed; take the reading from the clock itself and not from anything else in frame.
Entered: 7:28
